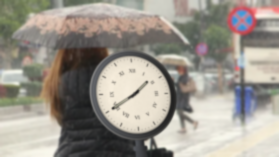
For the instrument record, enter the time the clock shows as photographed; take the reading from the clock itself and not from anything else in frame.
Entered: 1:40
